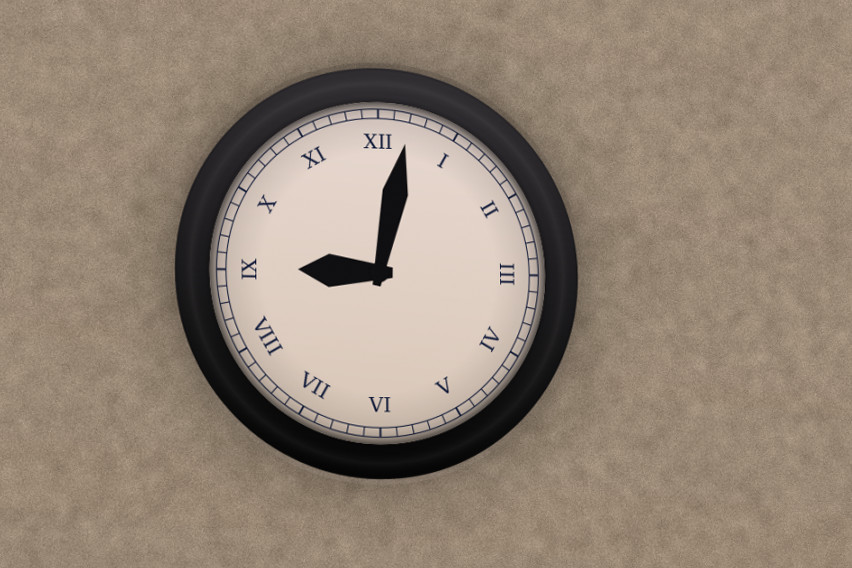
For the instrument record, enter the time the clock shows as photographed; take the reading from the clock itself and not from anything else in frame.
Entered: 9:02
